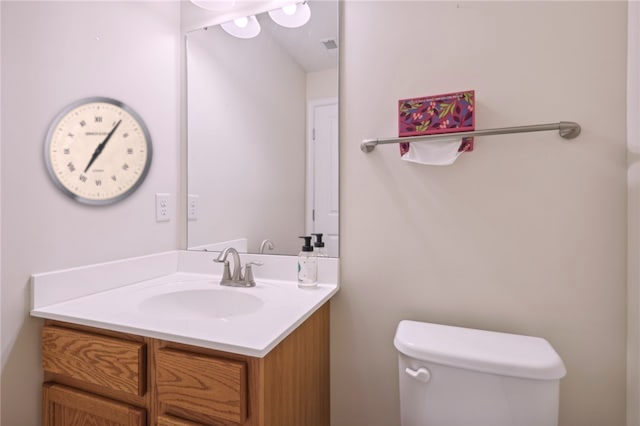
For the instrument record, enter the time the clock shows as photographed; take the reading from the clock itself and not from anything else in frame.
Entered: 7:06
